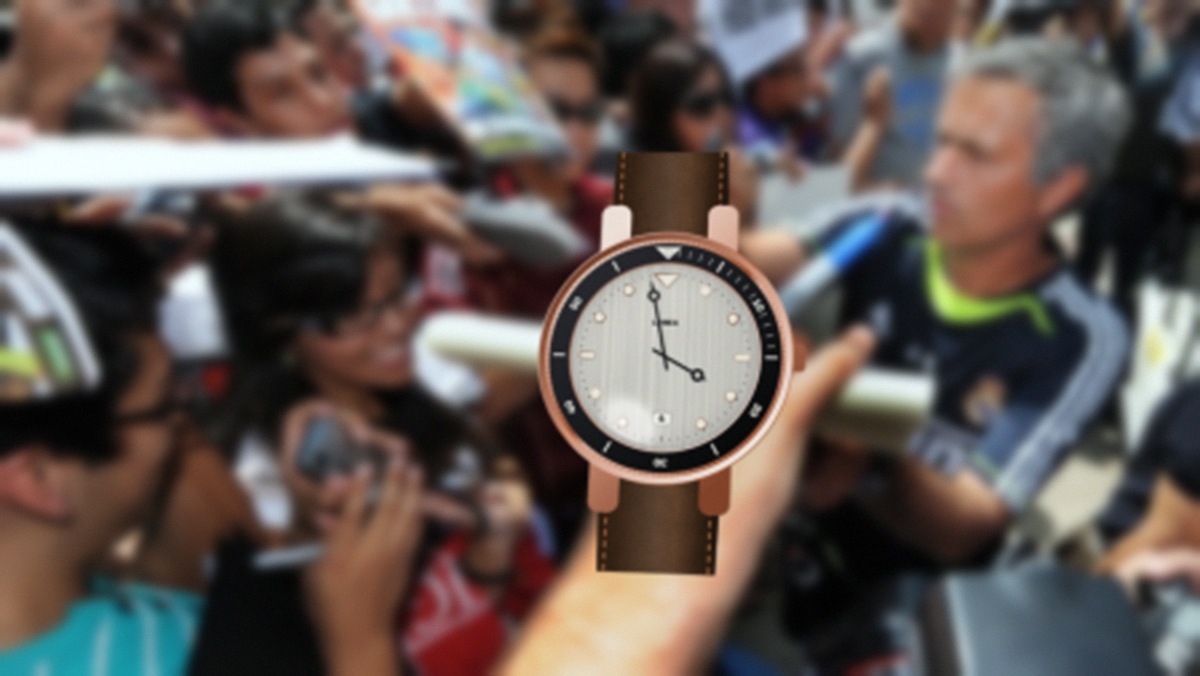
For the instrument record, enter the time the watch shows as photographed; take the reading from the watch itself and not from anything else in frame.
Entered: 3:58
